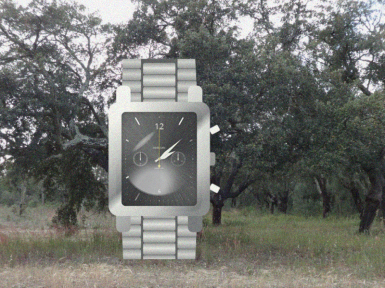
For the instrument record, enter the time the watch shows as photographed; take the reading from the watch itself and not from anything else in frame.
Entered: 2:08
